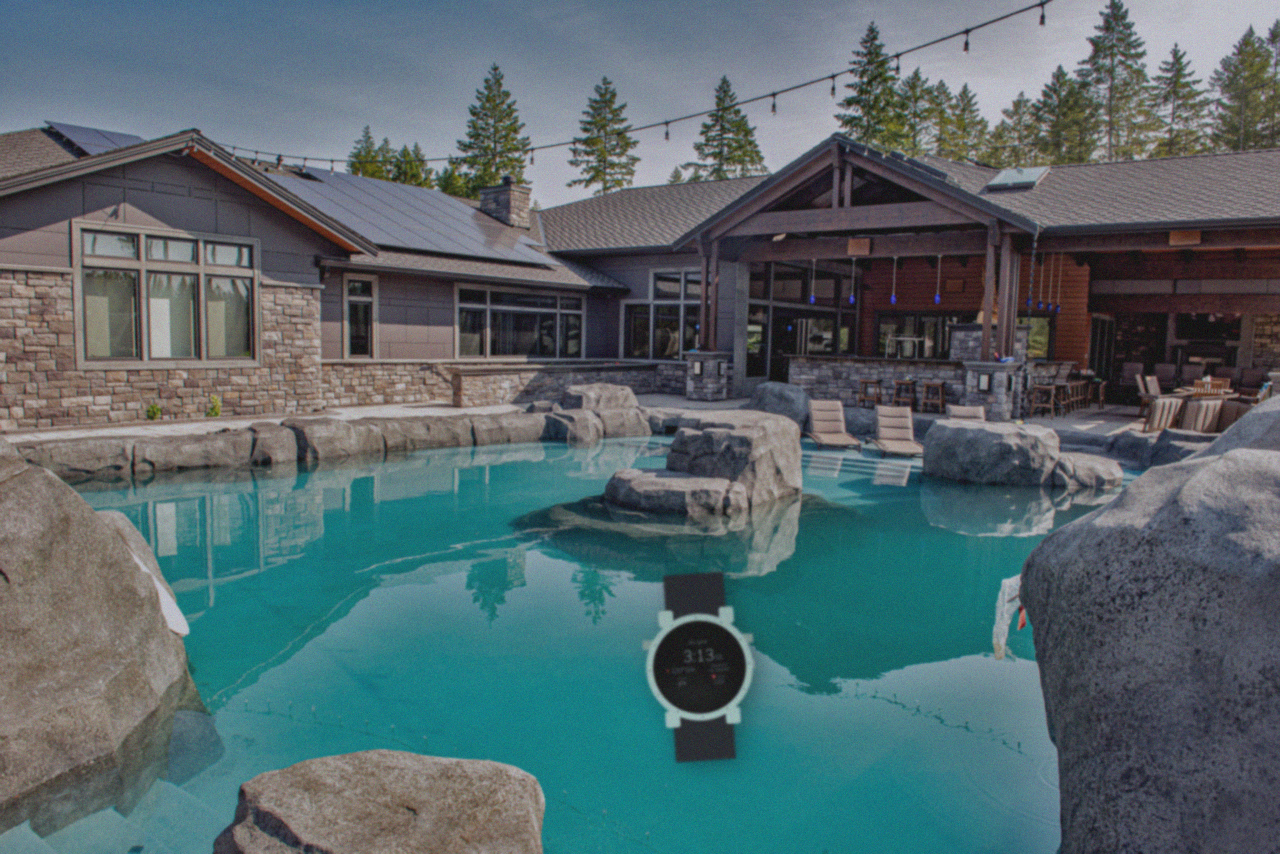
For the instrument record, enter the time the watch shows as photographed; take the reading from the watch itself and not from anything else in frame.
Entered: 3:13
